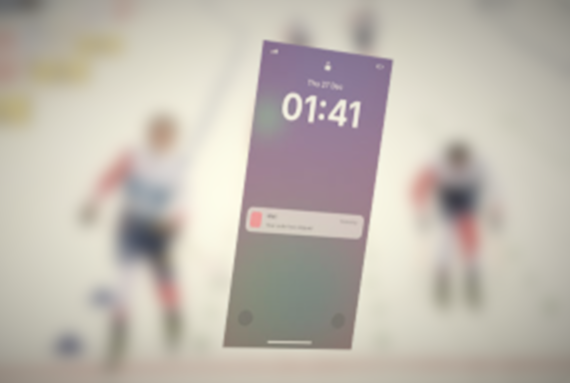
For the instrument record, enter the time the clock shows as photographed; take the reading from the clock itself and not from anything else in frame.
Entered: 1:41
